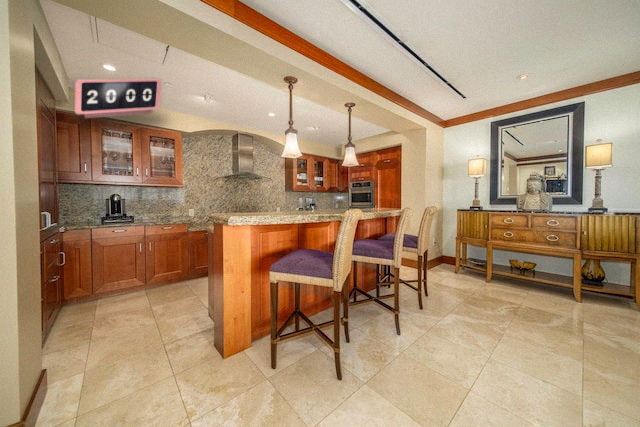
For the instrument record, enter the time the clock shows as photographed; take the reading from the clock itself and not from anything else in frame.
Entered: 20:00
